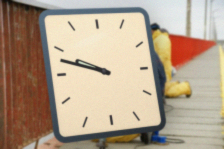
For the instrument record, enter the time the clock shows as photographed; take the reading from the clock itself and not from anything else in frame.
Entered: 9:48
